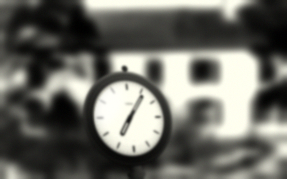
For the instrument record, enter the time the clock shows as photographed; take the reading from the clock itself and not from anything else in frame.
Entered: 7:06
